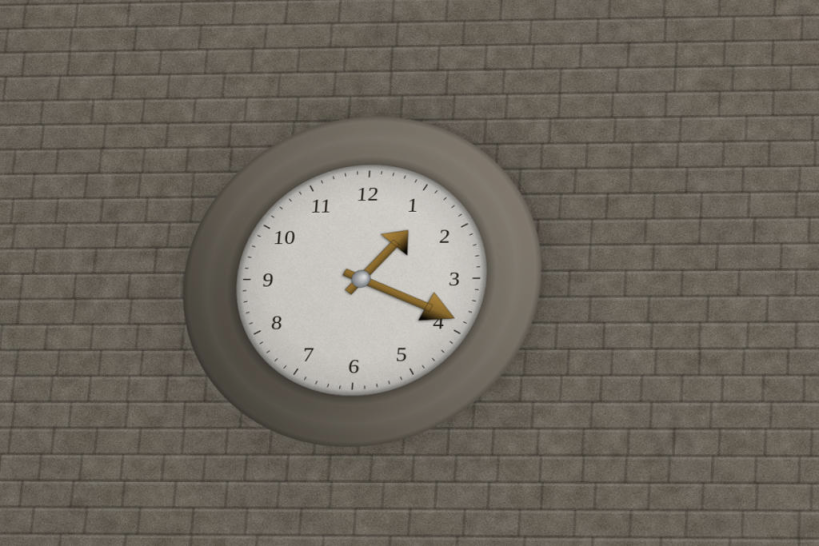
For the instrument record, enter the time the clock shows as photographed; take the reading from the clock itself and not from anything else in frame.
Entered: 1:19
